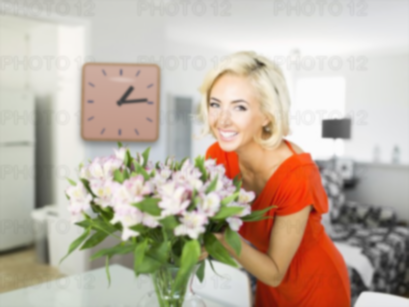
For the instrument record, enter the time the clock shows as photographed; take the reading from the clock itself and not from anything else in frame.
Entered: 1:14
